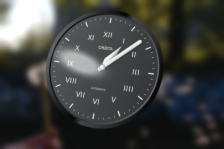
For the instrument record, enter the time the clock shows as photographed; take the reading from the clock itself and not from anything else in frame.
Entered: 1:08
